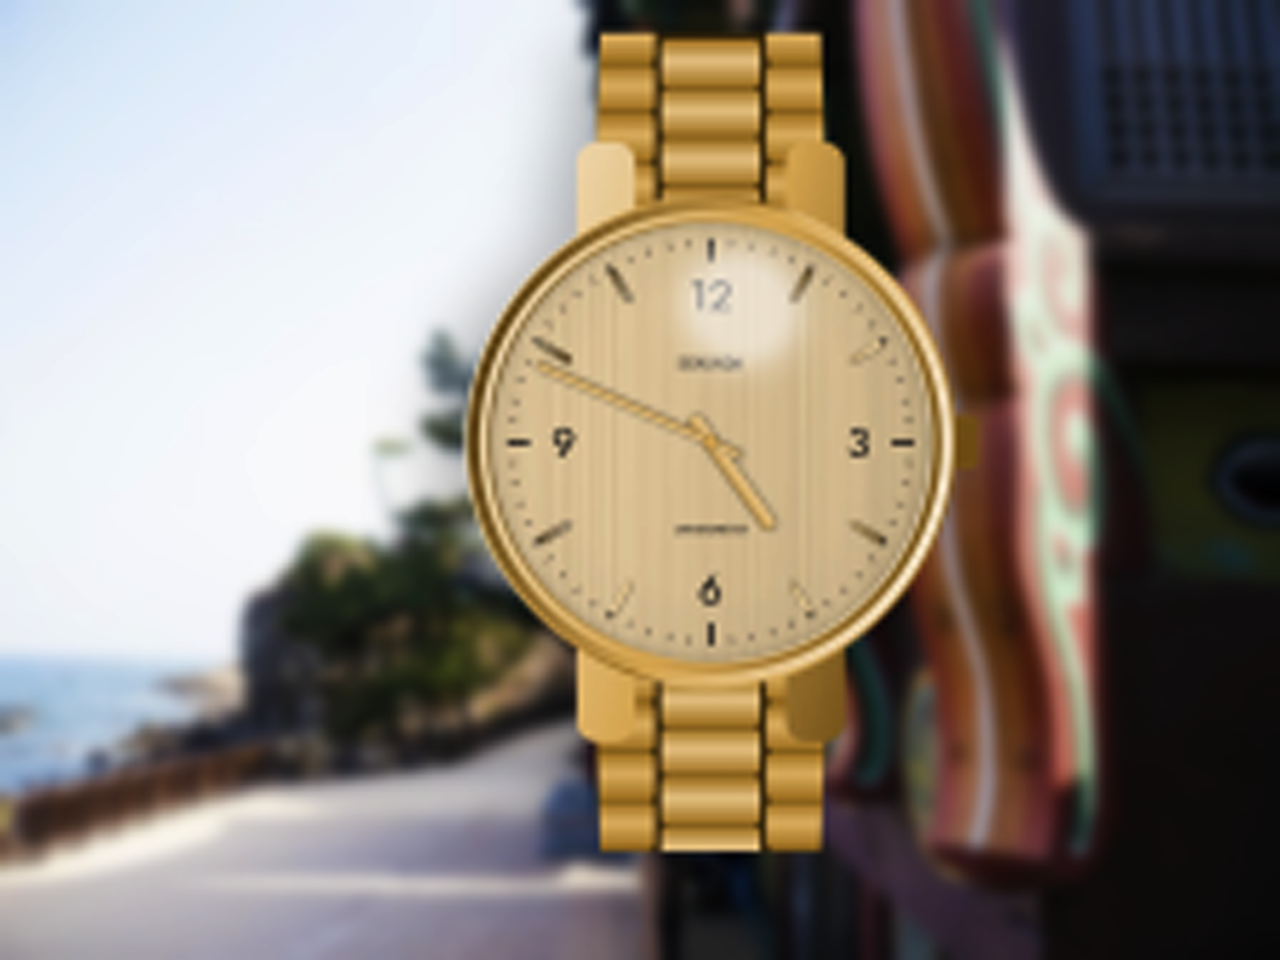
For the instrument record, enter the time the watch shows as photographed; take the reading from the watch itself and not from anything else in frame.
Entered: 4:49
